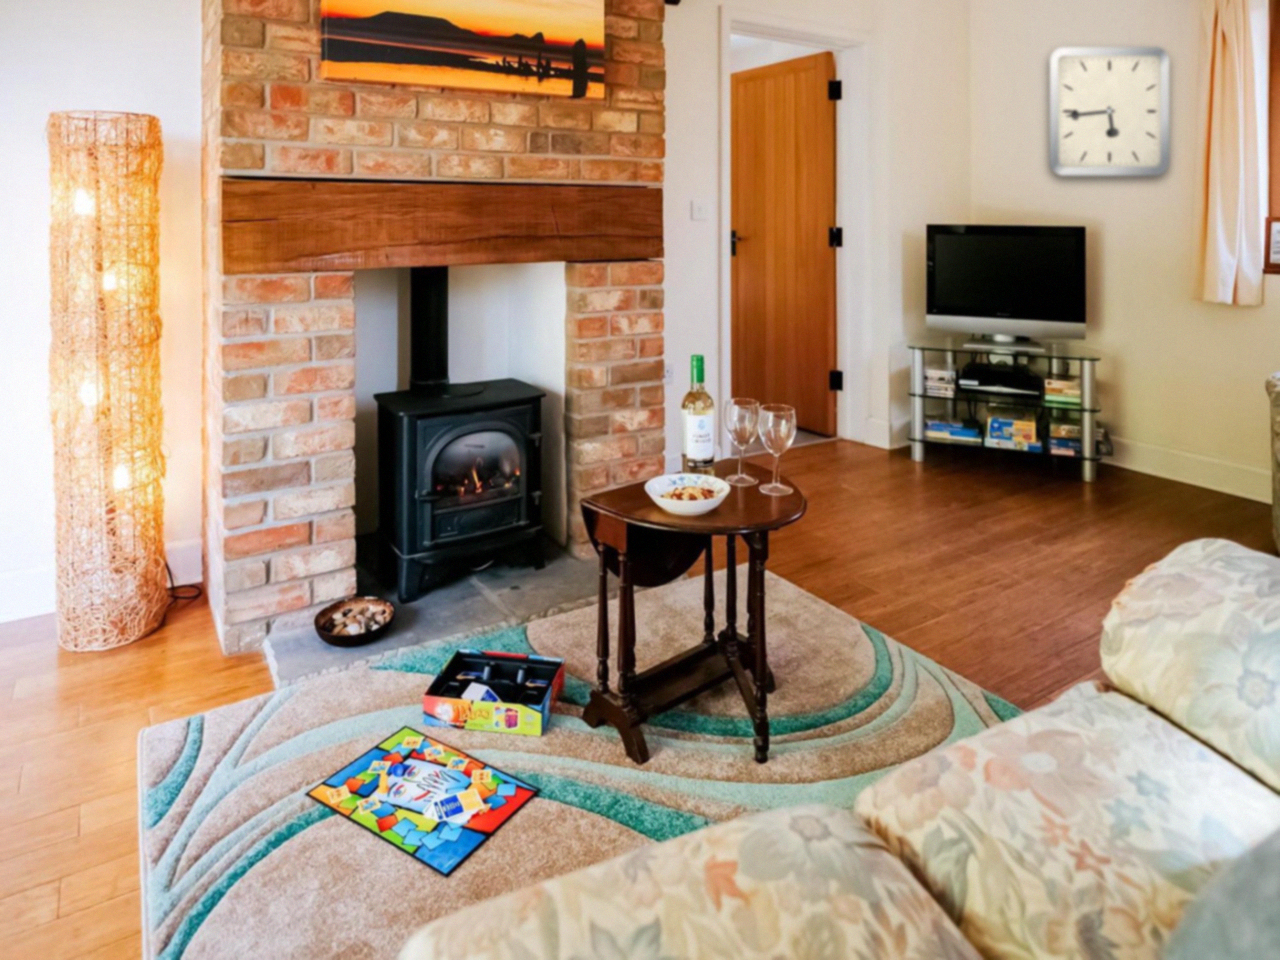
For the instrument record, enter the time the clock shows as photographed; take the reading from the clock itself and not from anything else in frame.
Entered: 5:44
